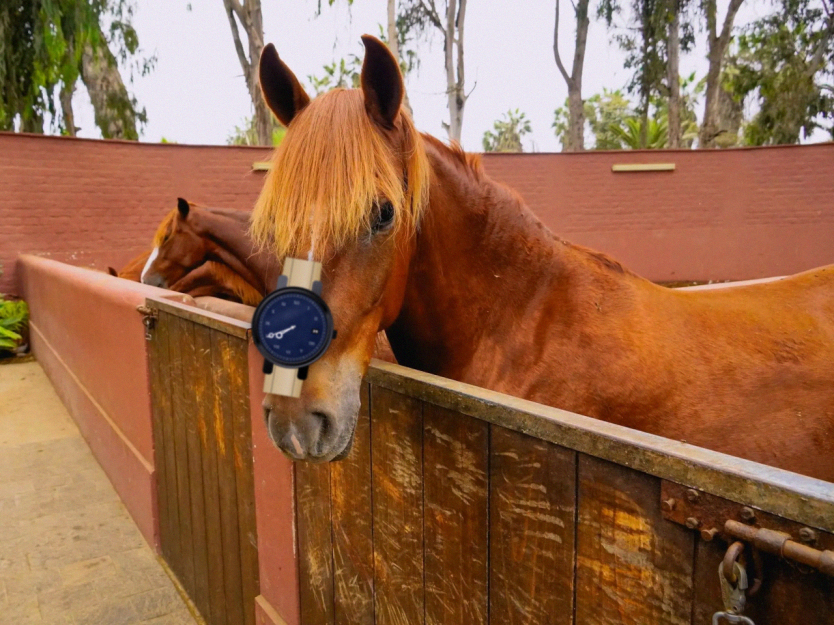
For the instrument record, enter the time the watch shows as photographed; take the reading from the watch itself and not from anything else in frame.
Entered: 7:40
